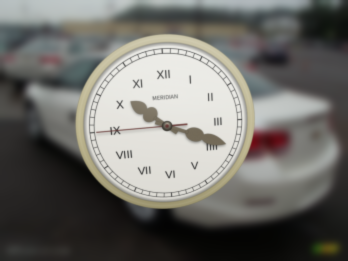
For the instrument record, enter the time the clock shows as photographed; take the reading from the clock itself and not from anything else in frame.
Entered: 10:18:45
